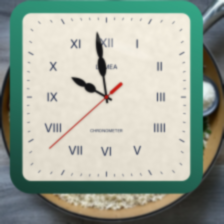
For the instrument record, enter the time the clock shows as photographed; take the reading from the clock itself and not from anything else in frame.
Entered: 9:58:38
